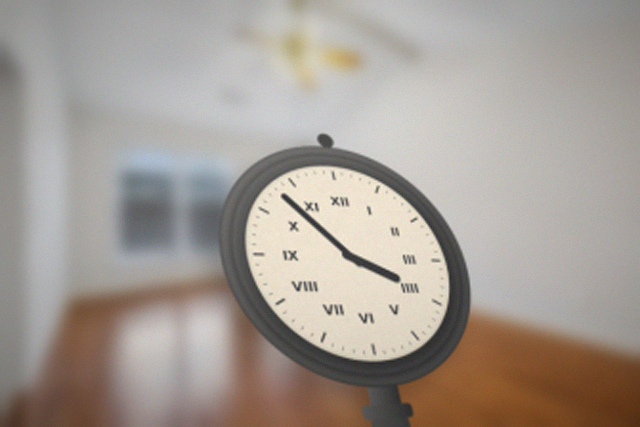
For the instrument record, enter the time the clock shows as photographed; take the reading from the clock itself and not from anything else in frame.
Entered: 3:53
